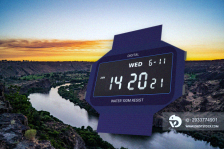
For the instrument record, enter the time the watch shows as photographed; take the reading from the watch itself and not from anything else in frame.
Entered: 14:20:21
